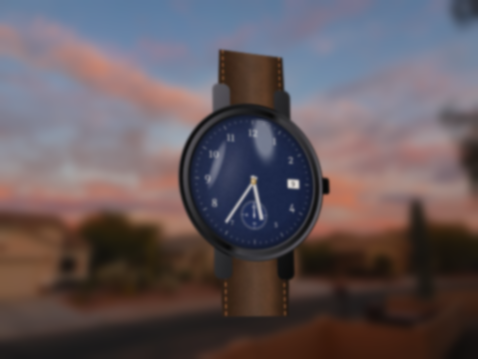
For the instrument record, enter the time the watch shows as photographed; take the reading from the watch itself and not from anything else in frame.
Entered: 5:36
